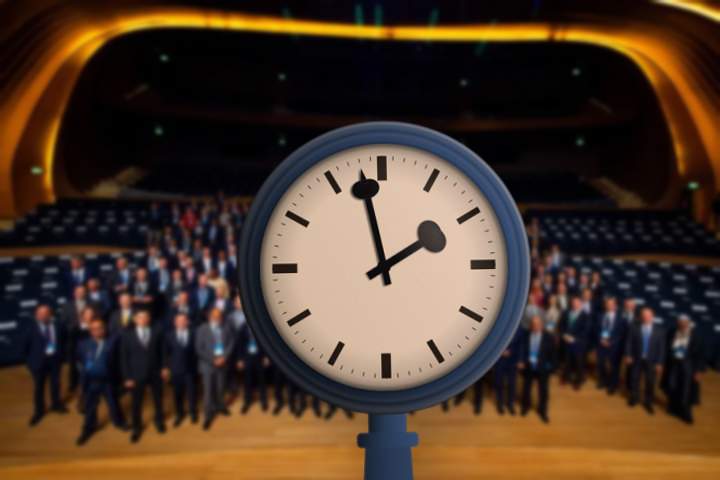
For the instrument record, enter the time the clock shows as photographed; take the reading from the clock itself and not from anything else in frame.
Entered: 1:58
